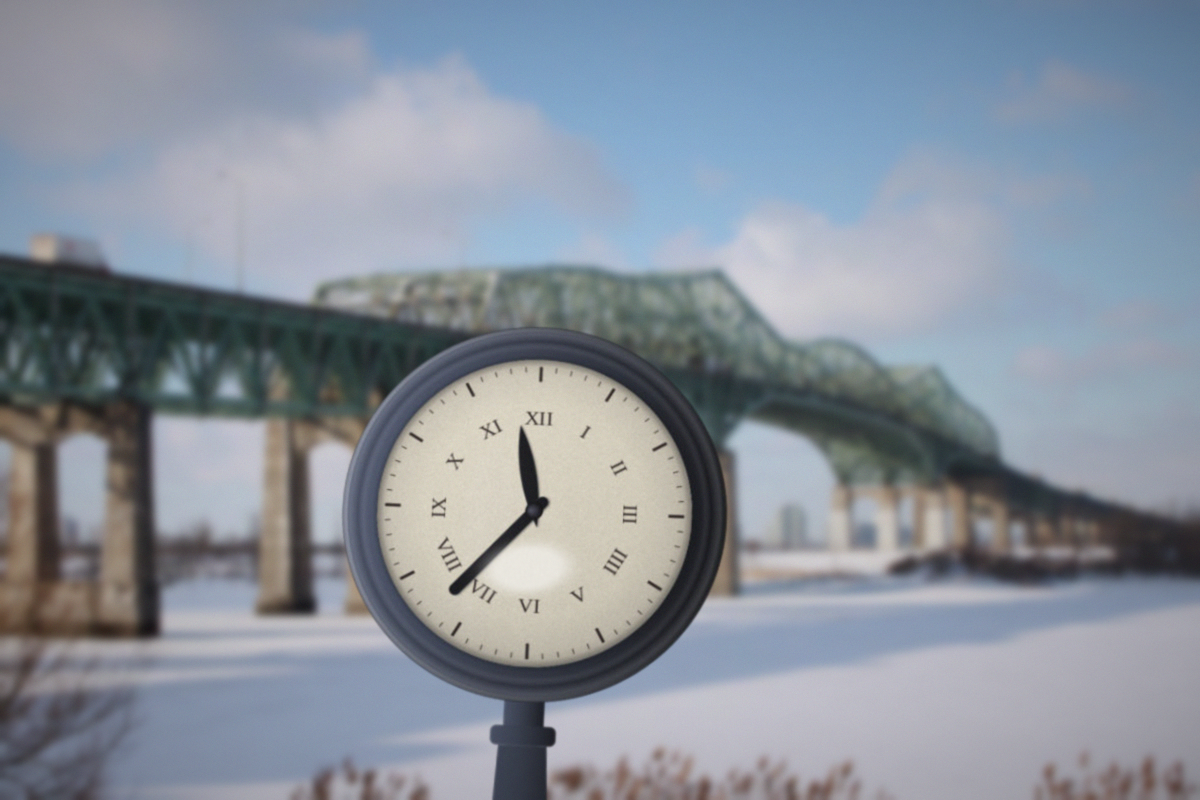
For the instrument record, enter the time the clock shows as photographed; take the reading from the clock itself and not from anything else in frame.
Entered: 11:37
